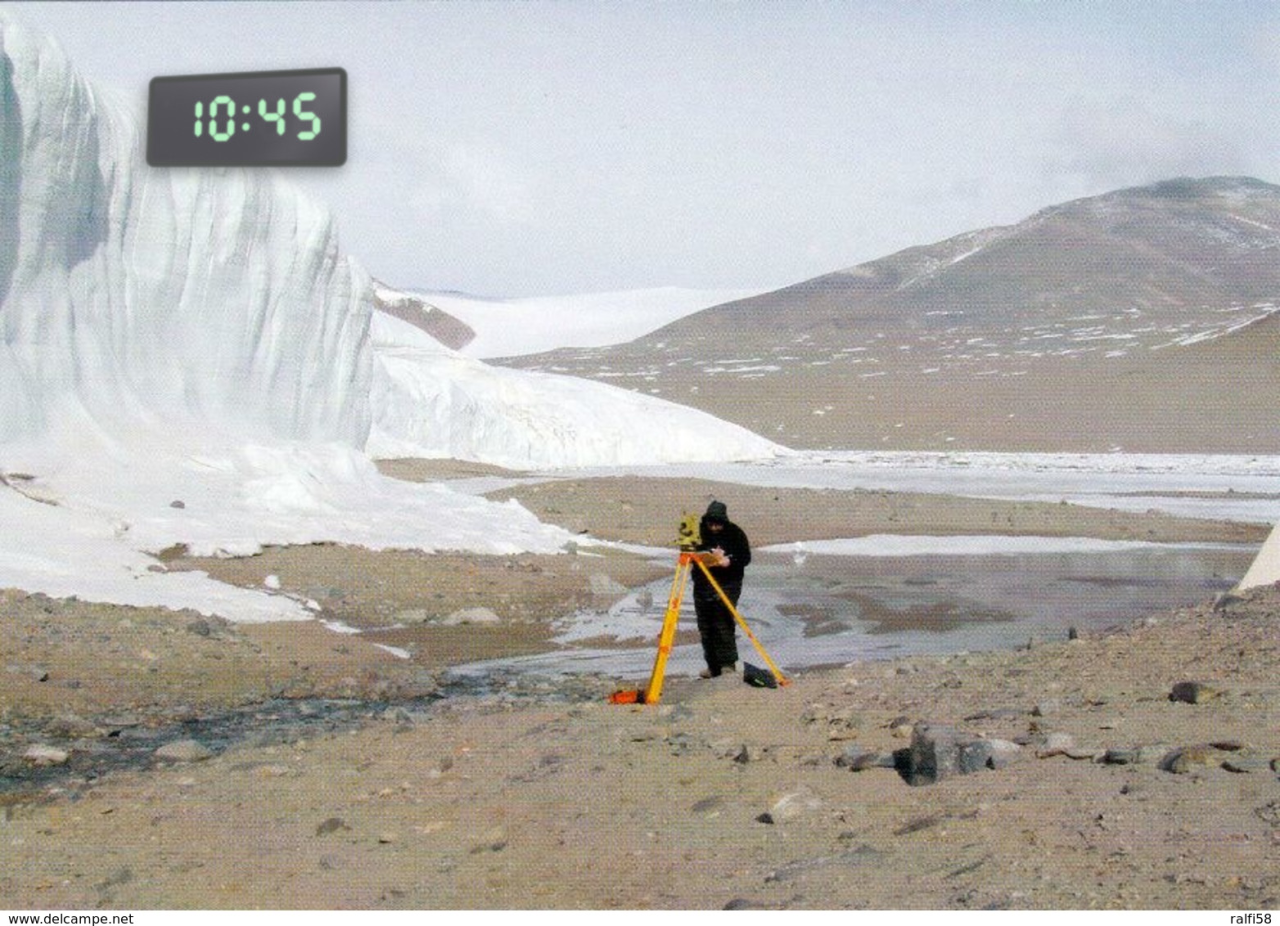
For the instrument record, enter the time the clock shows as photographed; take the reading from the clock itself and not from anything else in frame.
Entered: 10:45
